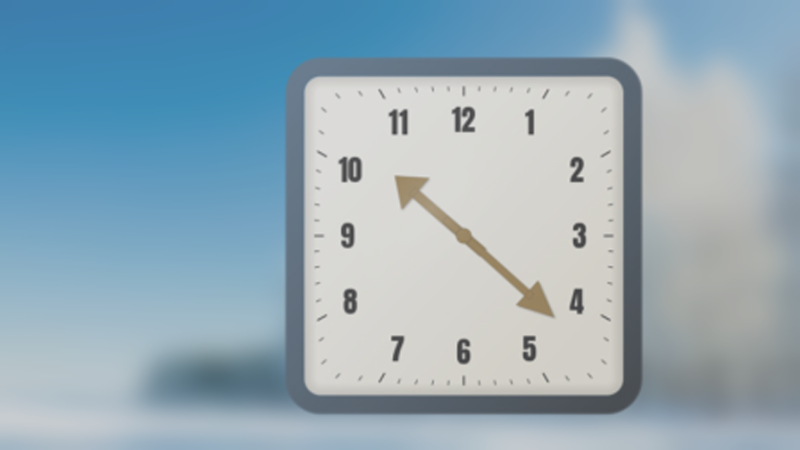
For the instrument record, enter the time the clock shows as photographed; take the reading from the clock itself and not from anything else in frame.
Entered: 10:22
